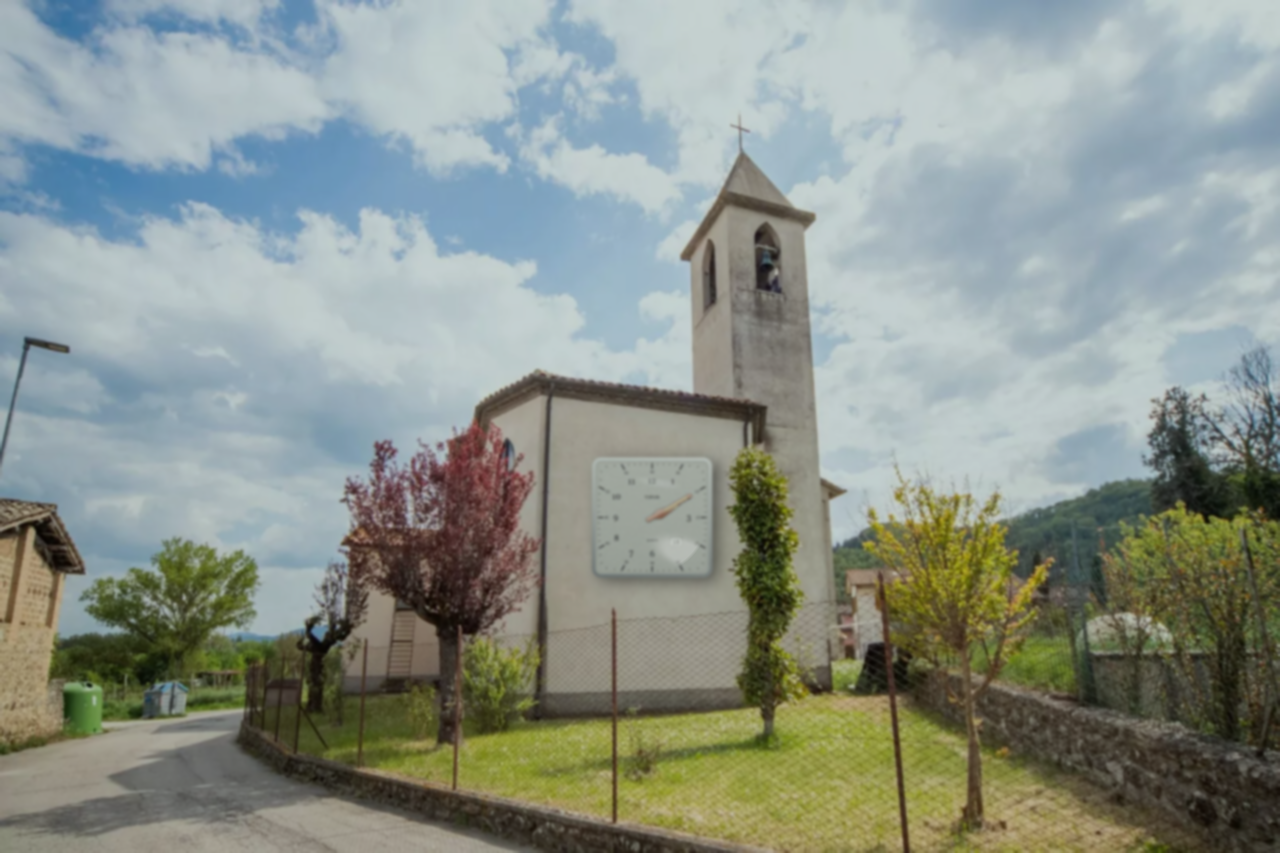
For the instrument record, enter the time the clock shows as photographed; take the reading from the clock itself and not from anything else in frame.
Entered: 2:10
